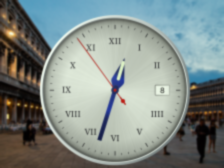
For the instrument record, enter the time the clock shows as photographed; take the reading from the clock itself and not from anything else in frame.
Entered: 12:32:54
